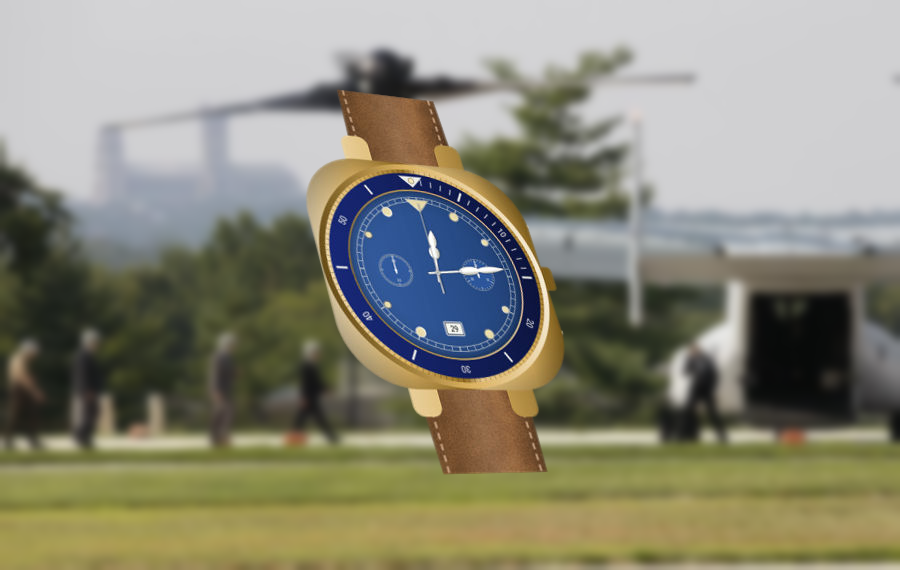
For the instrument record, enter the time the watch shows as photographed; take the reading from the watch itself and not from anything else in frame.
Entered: 12:14
